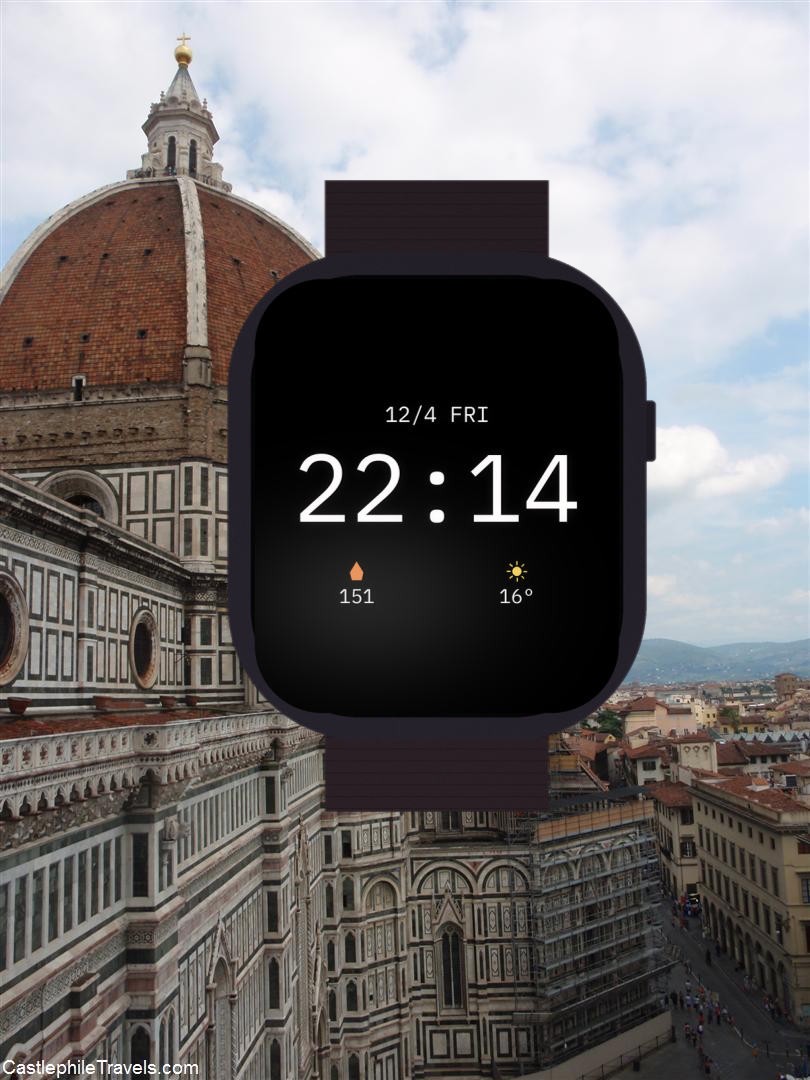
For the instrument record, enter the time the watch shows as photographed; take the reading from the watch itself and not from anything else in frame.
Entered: 22:14
